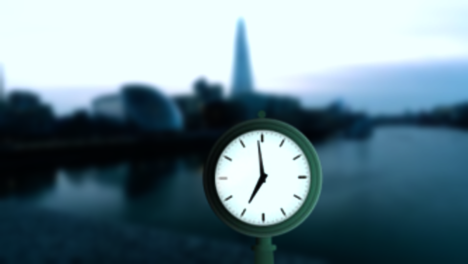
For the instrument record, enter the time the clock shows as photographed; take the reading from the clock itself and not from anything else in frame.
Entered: 6:59
